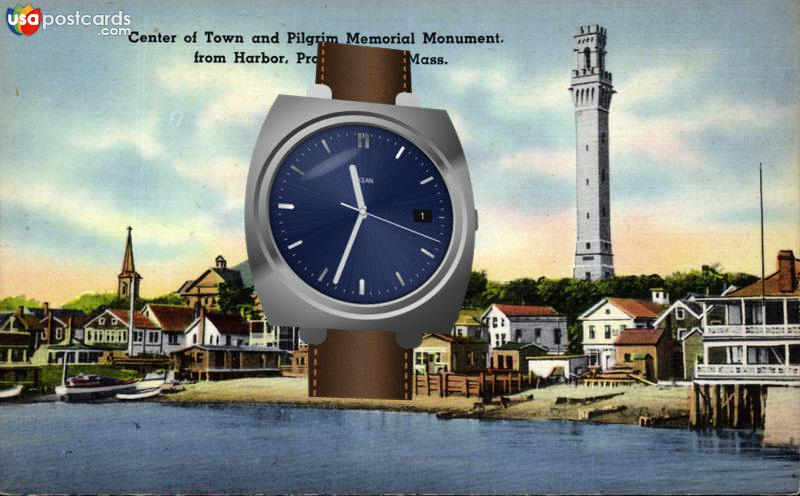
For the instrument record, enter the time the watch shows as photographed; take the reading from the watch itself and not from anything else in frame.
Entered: 11:33:18
